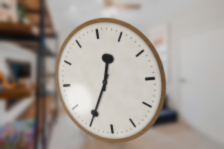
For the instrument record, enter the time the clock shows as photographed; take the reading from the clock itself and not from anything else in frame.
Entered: 12:35
